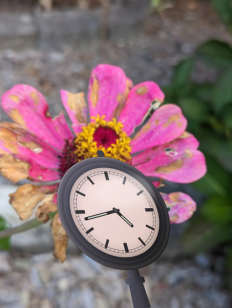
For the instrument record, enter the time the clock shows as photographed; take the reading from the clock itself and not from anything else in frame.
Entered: 4:43
